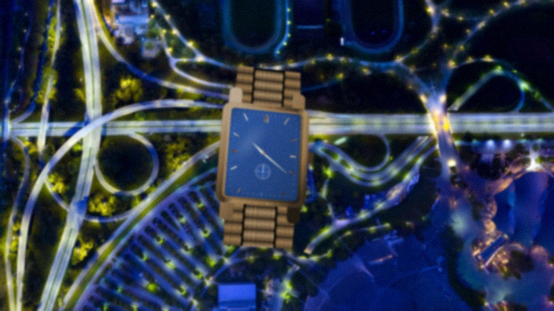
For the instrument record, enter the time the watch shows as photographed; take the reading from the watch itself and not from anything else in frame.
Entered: 10:21
